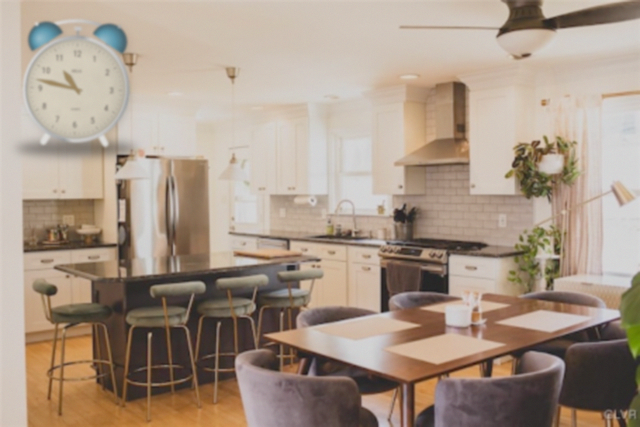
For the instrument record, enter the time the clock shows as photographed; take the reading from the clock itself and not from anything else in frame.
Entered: 10:47
